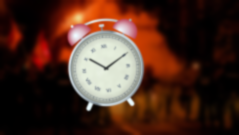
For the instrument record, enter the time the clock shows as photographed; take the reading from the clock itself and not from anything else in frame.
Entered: 10:10
